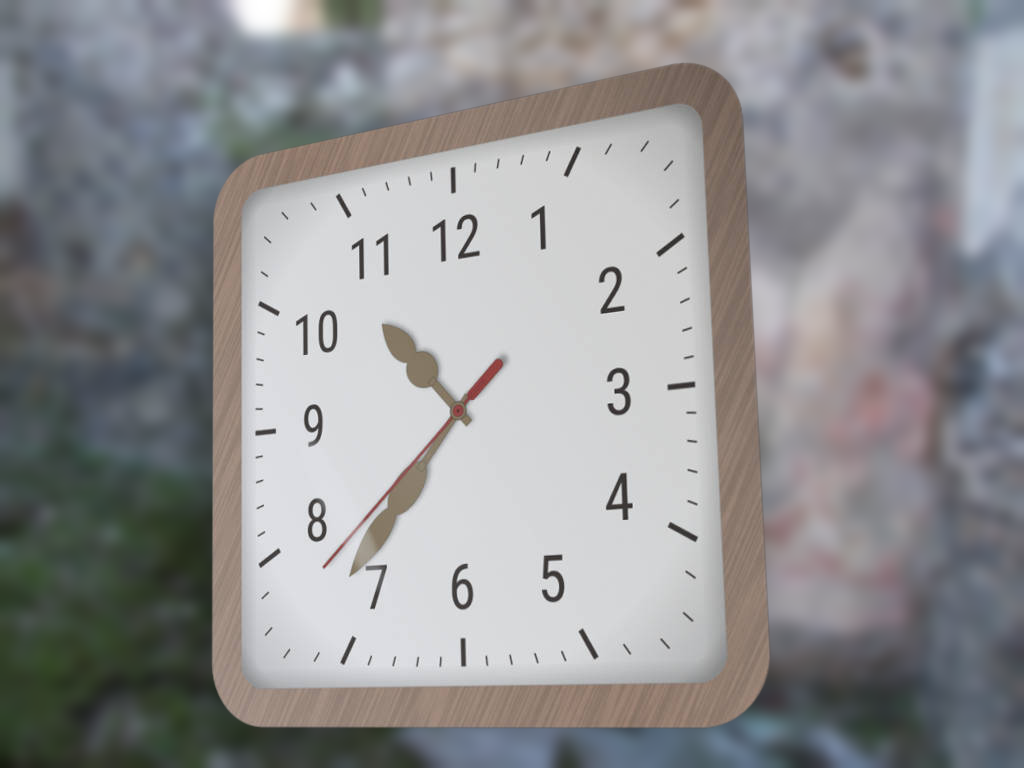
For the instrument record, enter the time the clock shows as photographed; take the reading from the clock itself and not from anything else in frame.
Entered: 10:36:38
